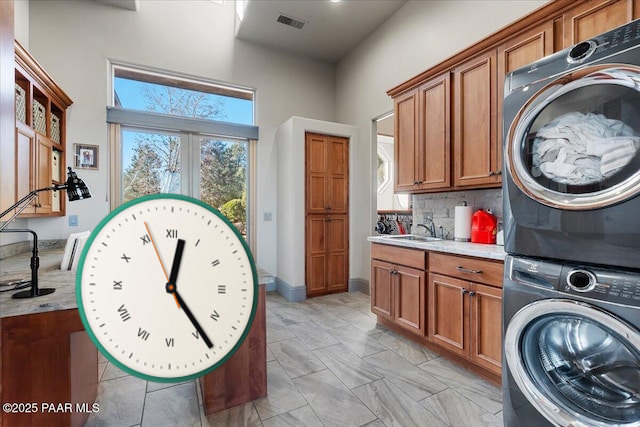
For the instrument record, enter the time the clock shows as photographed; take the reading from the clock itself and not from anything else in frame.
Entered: 12:23:56
